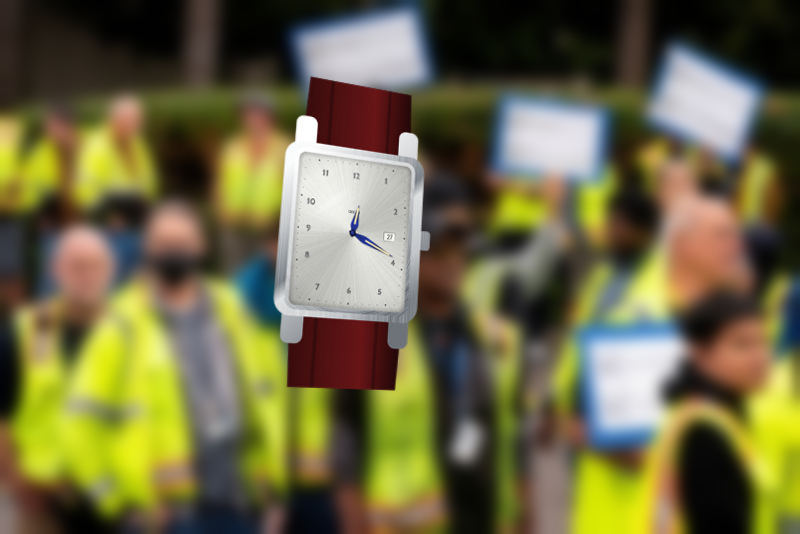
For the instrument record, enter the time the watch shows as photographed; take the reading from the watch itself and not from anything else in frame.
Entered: 12:19
